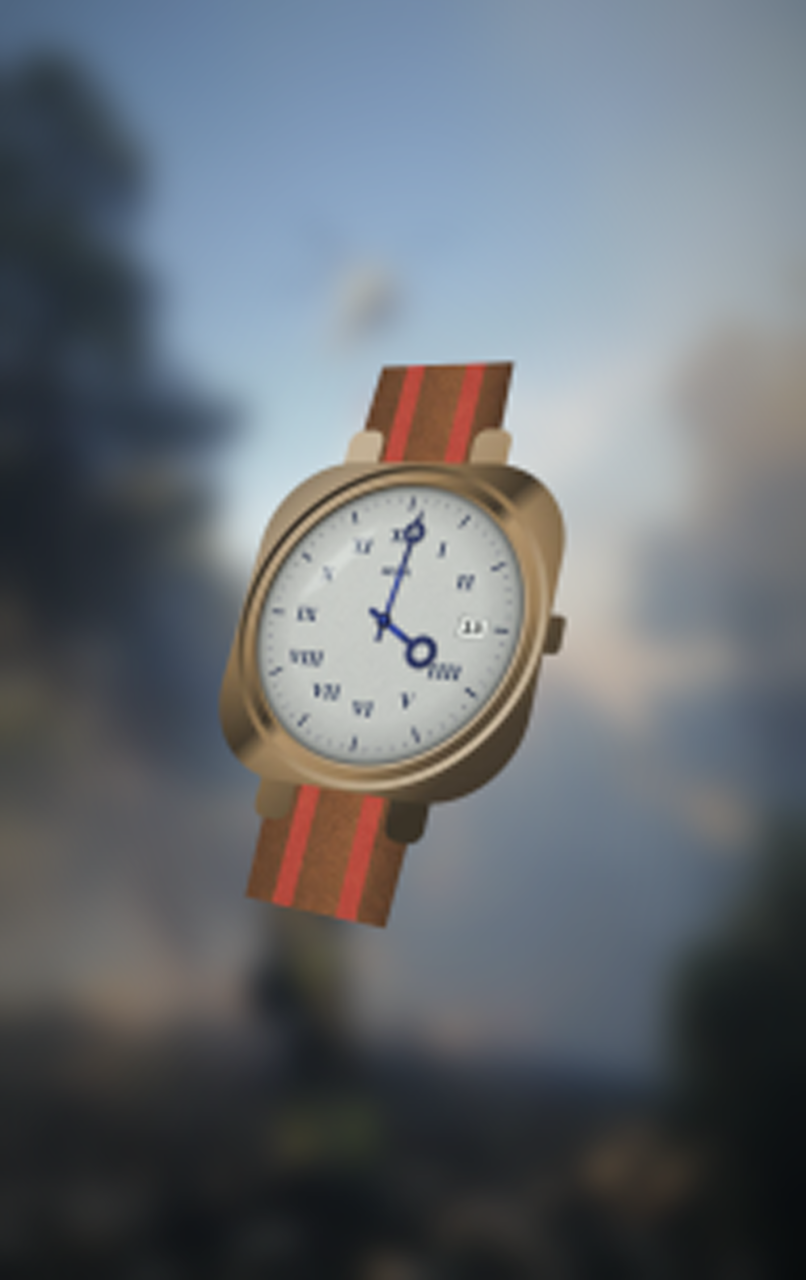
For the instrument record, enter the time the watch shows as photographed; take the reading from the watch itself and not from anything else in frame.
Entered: 4:01
